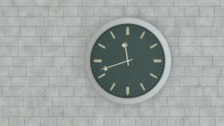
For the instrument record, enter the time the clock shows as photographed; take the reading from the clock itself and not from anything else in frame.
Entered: 11:42
